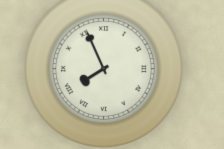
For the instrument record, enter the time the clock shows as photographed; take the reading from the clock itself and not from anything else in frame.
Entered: 7:56
